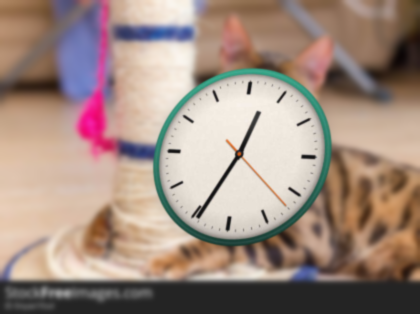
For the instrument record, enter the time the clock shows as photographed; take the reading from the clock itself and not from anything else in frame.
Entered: 12:34:22
